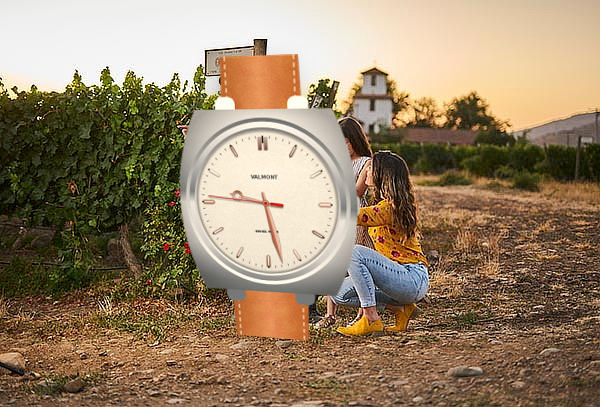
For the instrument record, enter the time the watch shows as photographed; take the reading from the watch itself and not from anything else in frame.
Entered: 9:27:46
